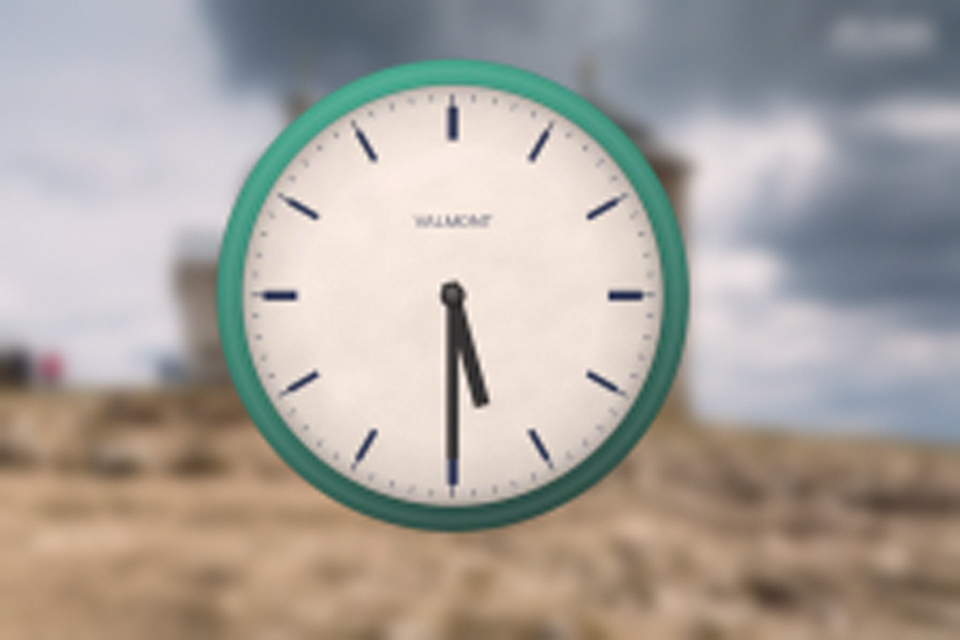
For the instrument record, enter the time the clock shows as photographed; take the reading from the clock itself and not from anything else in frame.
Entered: 5:30
